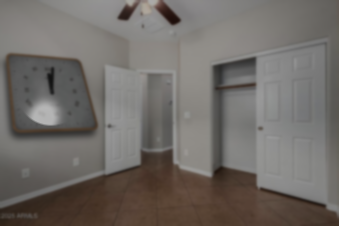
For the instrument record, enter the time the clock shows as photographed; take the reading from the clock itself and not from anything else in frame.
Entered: 12:02
